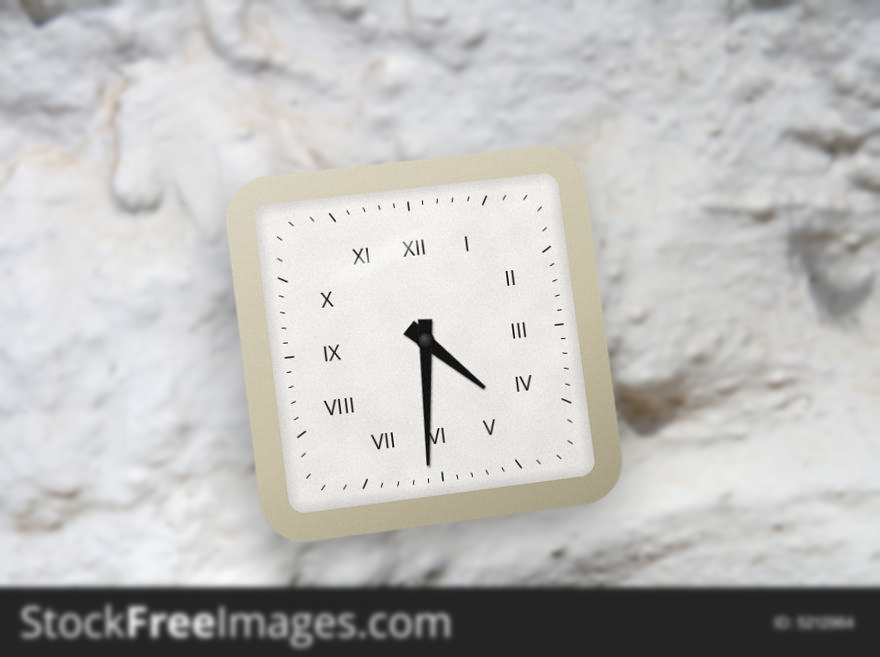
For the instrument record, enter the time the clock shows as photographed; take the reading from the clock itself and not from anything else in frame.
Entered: 4:31
